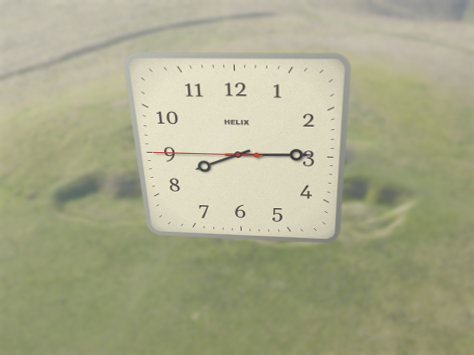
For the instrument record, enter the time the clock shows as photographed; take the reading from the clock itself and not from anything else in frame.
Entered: 8:14:45
